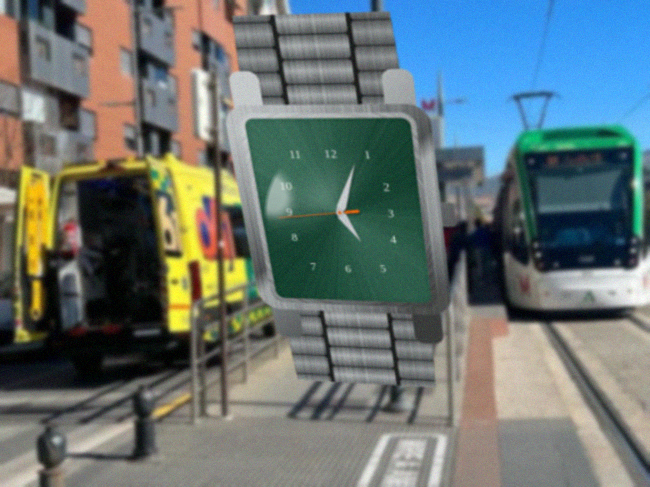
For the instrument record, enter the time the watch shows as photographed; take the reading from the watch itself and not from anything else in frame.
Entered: 5:03:44
